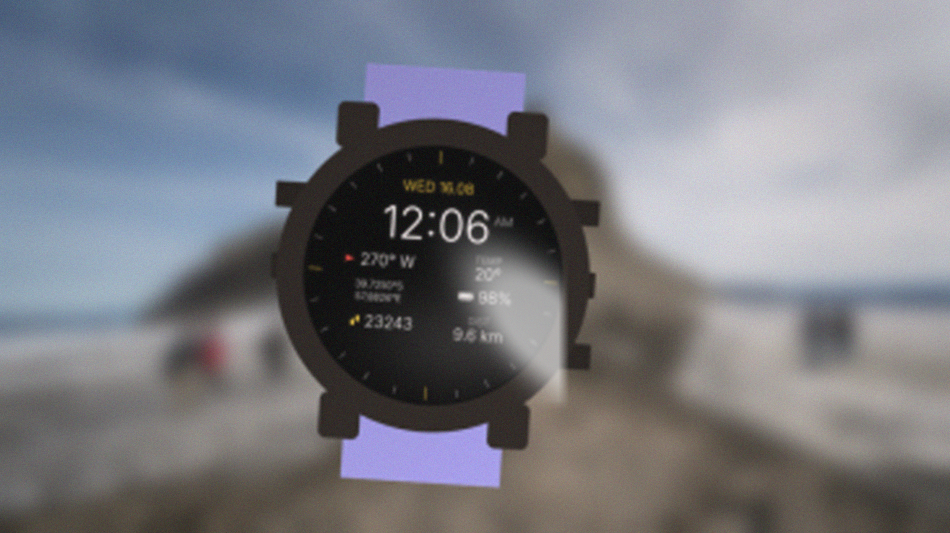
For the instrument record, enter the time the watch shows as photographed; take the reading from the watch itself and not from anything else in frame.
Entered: 12:06
